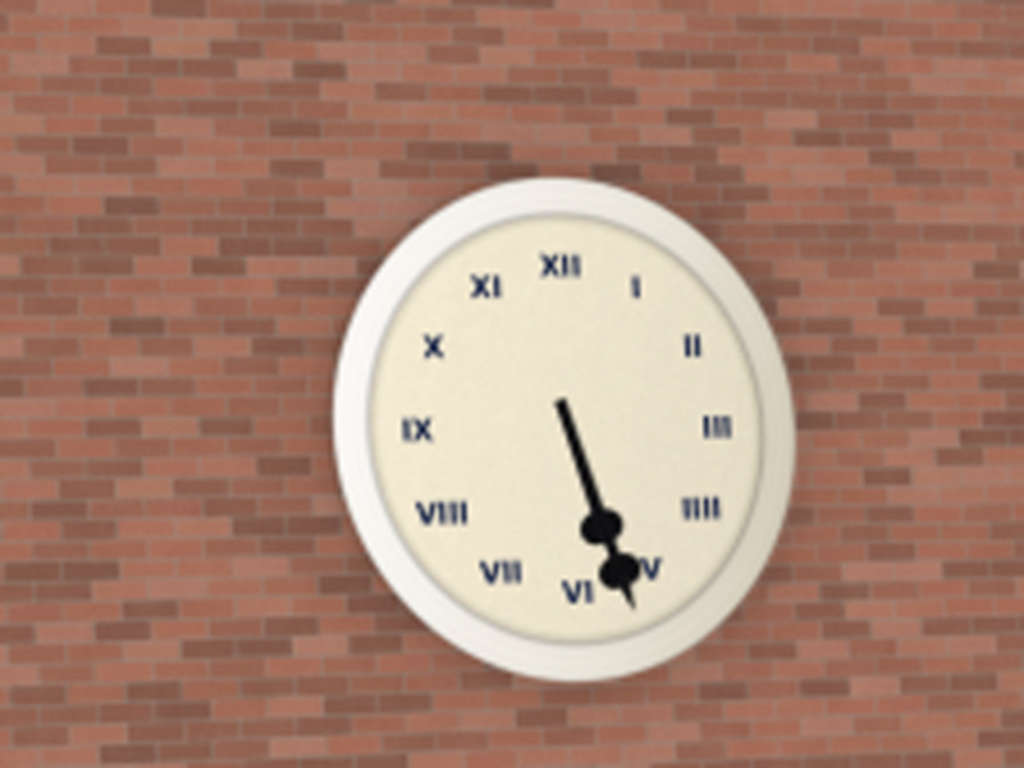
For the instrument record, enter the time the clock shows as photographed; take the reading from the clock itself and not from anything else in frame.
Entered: 5:27
